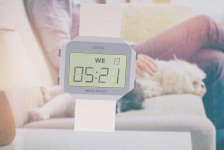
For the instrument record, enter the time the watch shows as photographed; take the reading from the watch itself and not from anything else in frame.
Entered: 5:21
